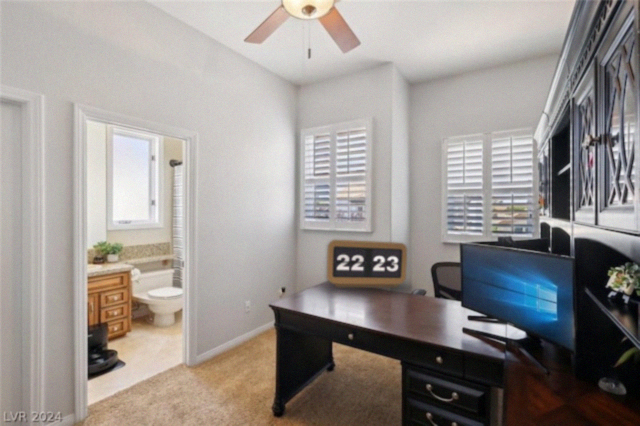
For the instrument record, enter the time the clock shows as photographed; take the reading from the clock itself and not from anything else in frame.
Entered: 22:23
